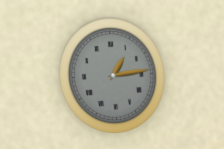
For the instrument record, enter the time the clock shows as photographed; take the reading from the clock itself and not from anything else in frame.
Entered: 1:14
